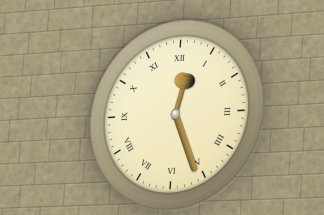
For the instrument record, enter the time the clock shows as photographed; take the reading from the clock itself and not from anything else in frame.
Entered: 12:26
